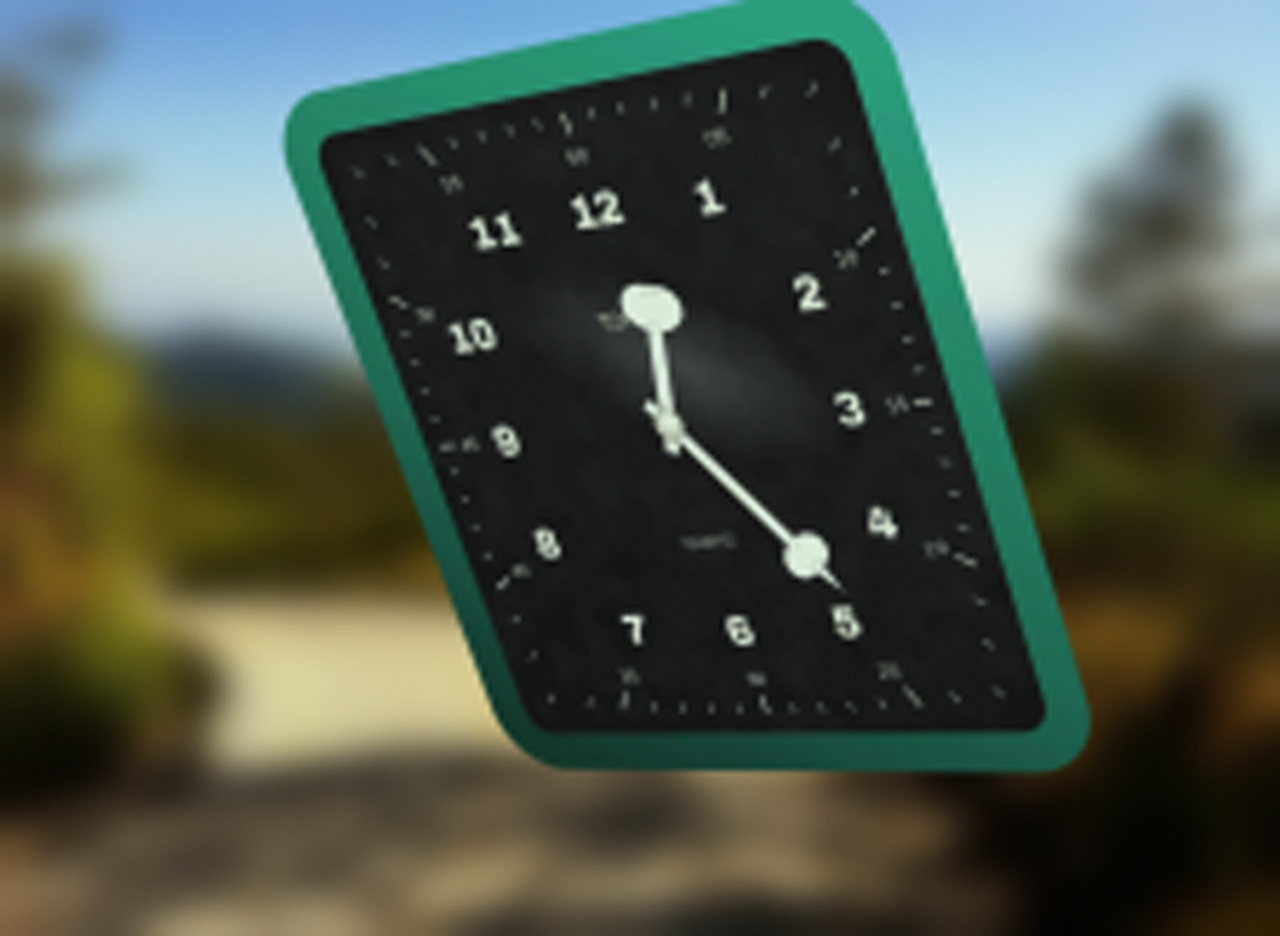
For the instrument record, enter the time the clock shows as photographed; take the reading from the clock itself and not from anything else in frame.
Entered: 12:24
